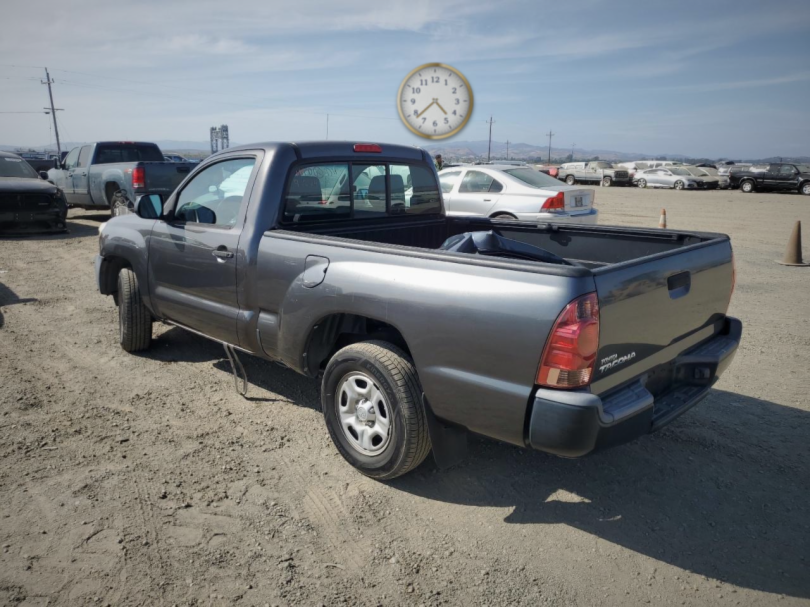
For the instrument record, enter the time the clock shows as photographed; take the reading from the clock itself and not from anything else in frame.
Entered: 4:38
